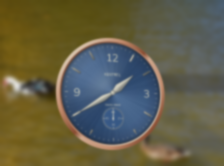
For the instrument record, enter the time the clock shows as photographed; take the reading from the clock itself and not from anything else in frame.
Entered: 1:40
